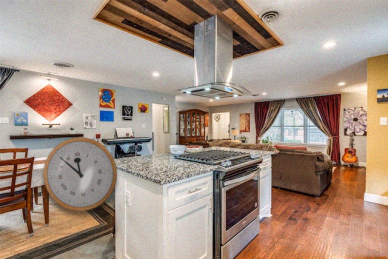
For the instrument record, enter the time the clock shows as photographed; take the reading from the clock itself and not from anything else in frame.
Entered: 11:53
